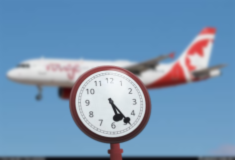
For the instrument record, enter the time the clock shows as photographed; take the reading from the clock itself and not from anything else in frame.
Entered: 5:24
